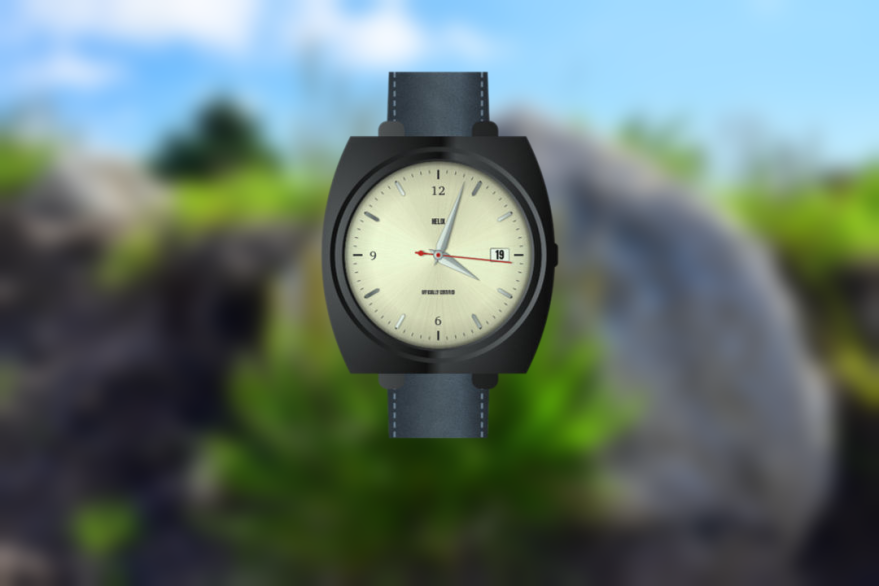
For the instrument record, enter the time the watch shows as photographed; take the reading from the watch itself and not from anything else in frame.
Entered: 4:03:16
